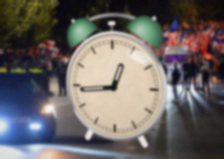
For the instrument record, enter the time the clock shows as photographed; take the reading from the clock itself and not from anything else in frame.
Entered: 12:44
